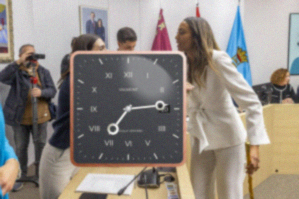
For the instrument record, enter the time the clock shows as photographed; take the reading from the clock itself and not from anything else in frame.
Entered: 7:14
